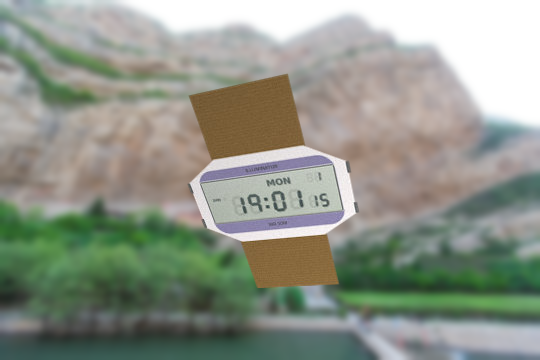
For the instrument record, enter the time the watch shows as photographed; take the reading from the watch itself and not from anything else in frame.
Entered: 19:01:15
